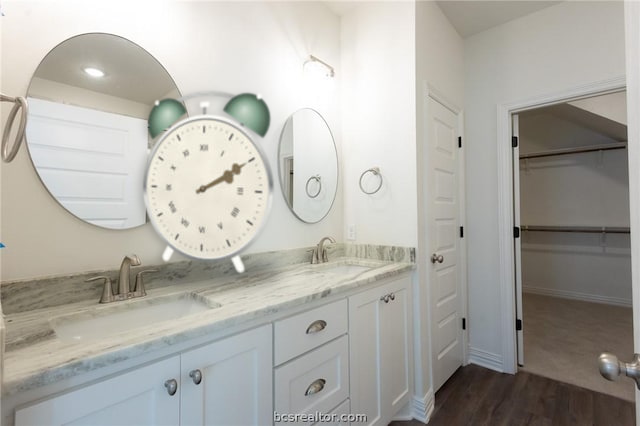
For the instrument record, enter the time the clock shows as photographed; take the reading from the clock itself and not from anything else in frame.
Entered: 2:10
